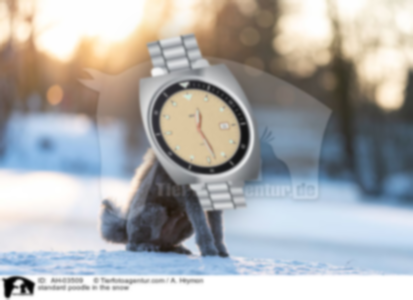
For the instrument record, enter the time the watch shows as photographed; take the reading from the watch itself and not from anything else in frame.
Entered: 12:28
